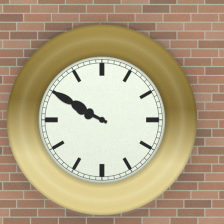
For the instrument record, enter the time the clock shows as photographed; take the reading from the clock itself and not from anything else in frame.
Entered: 9:50
